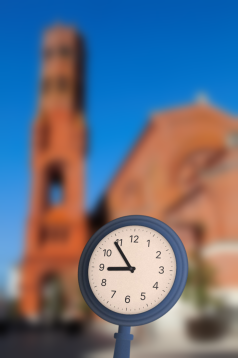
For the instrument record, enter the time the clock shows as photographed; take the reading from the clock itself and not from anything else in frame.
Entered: 8:54
